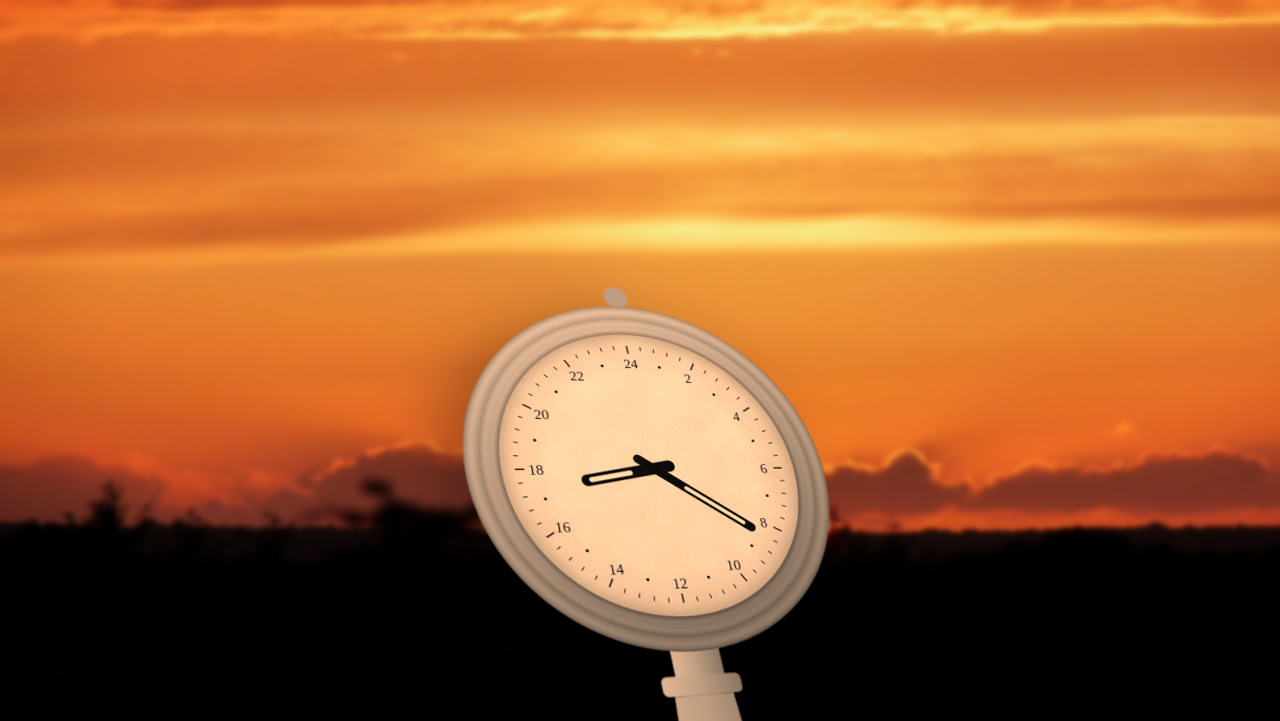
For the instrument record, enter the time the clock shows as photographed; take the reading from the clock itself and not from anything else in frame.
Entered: 17:21
